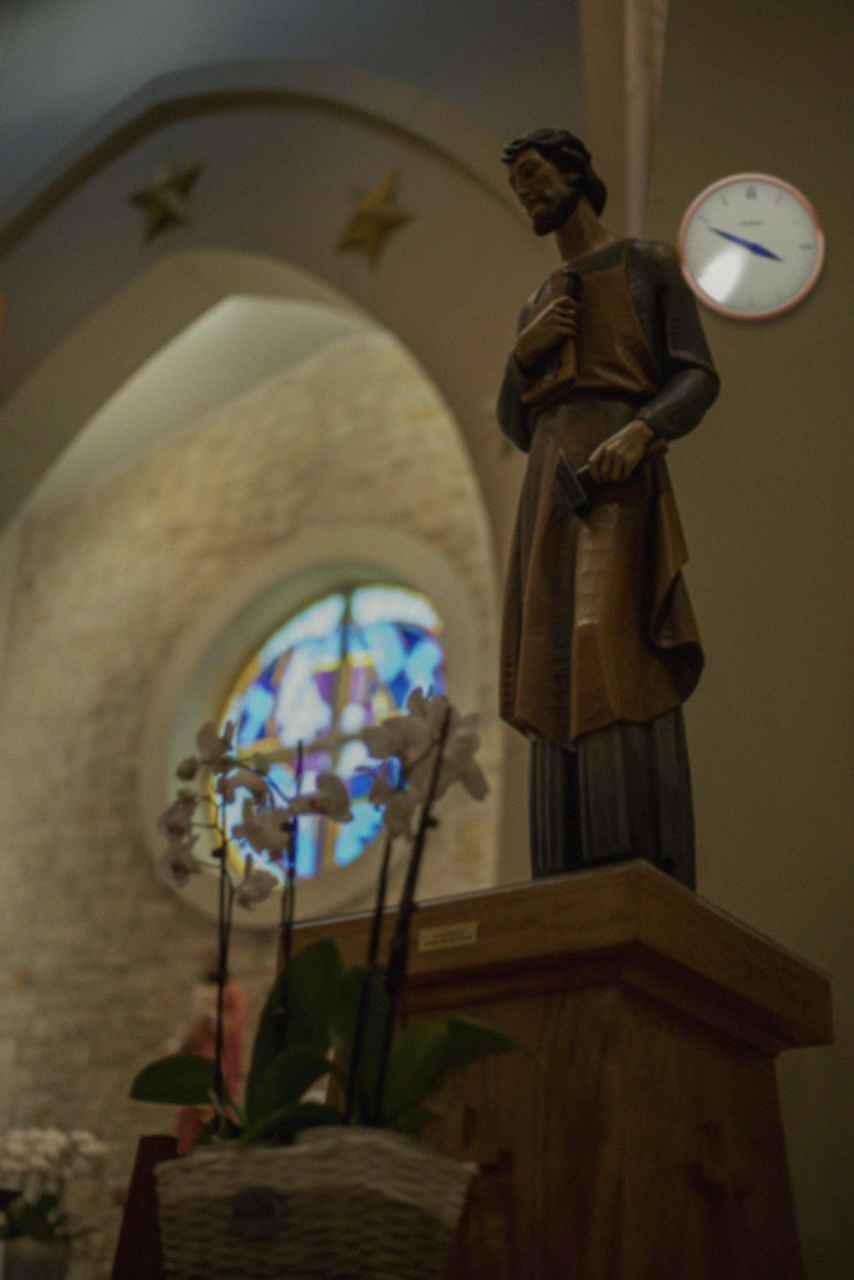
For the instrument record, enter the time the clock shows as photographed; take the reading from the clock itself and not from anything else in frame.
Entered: 3:49
